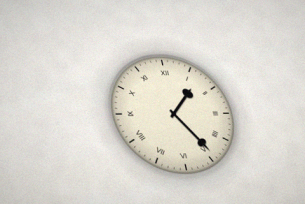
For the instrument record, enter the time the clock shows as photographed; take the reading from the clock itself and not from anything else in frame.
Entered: 1:24
